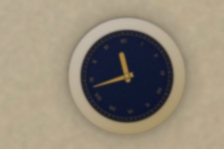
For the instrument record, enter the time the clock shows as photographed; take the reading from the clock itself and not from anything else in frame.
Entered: 11:43
